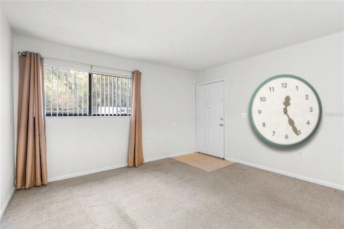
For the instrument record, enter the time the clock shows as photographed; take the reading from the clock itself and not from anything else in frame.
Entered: 12:26
